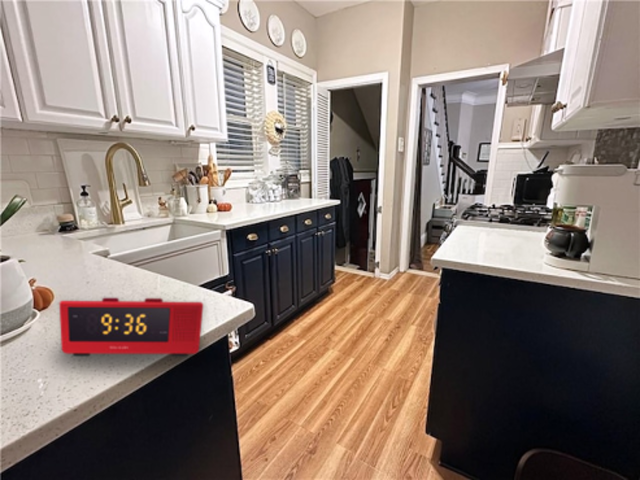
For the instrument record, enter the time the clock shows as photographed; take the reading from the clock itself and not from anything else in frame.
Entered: 9:36
